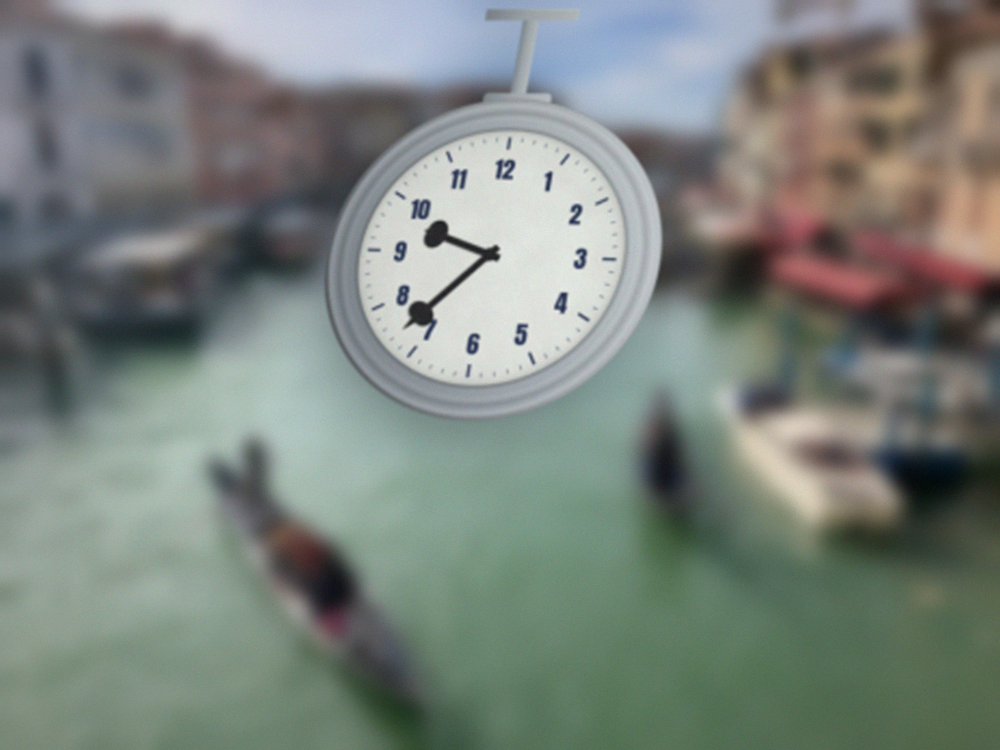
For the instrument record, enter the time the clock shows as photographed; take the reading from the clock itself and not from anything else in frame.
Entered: 9:37
